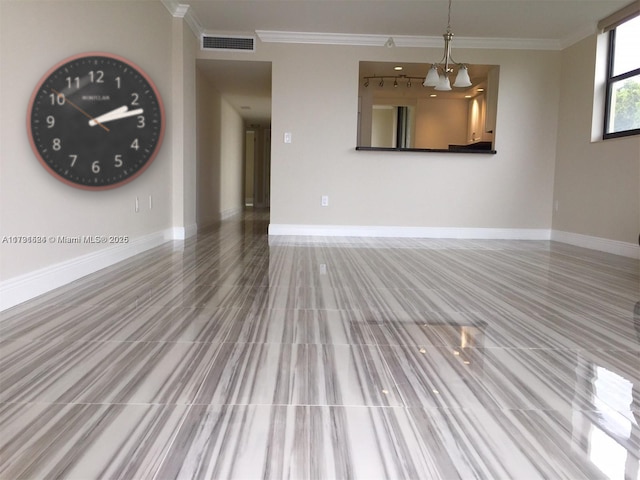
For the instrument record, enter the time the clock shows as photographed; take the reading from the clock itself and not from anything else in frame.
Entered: 2:12:51
